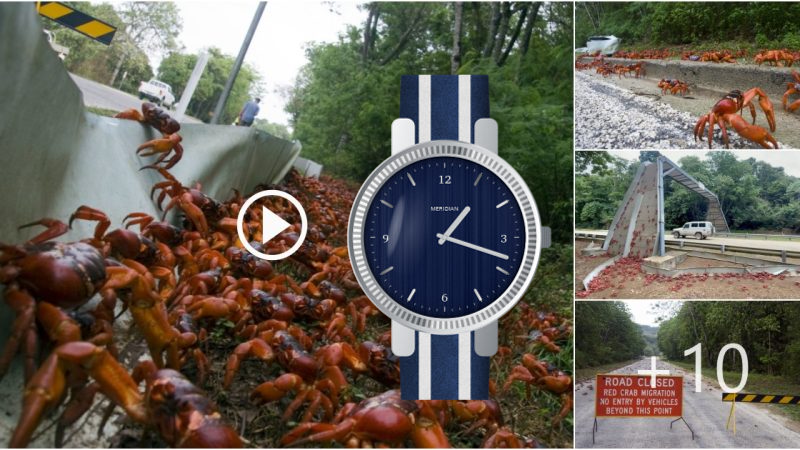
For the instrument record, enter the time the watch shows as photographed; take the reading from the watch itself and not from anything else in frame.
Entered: 1:18
